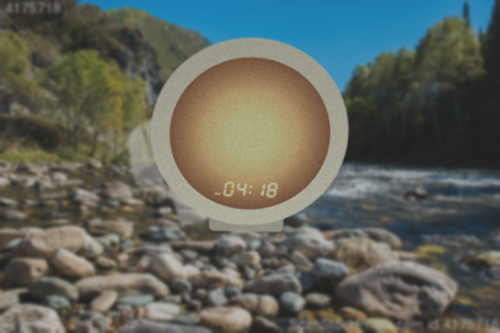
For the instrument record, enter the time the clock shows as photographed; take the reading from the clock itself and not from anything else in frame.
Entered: 4:18
